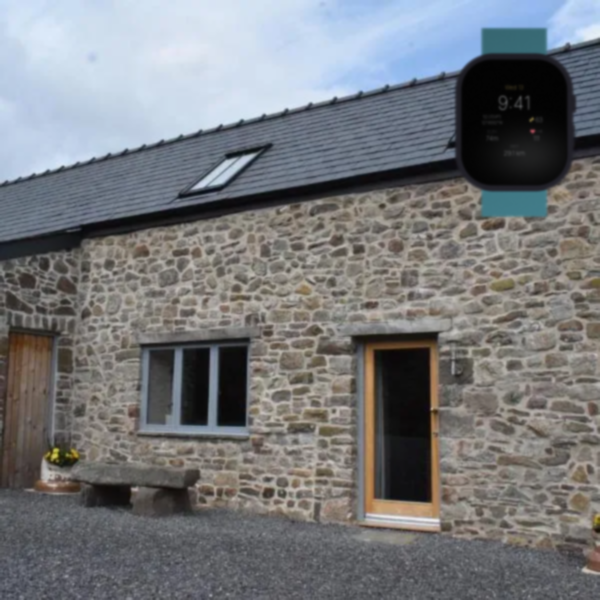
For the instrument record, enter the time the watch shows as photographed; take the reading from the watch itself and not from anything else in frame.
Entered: 9:41
